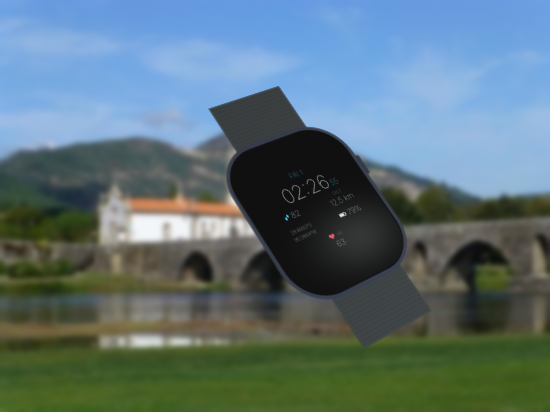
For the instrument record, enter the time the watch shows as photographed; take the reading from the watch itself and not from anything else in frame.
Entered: 2:26:55
